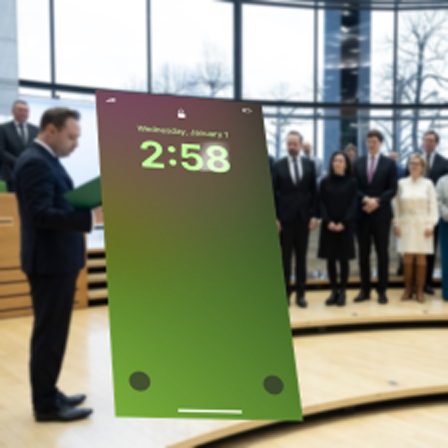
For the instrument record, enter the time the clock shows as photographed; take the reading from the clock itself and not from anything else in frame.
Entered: 2:58
